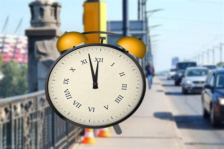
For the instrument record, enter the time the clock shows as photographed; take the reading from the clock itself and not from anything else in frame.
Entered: 11:57
